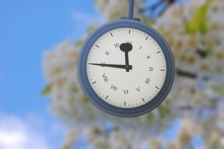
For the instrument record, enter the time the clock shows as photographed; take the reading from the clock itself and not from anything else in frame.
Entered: 11:45
